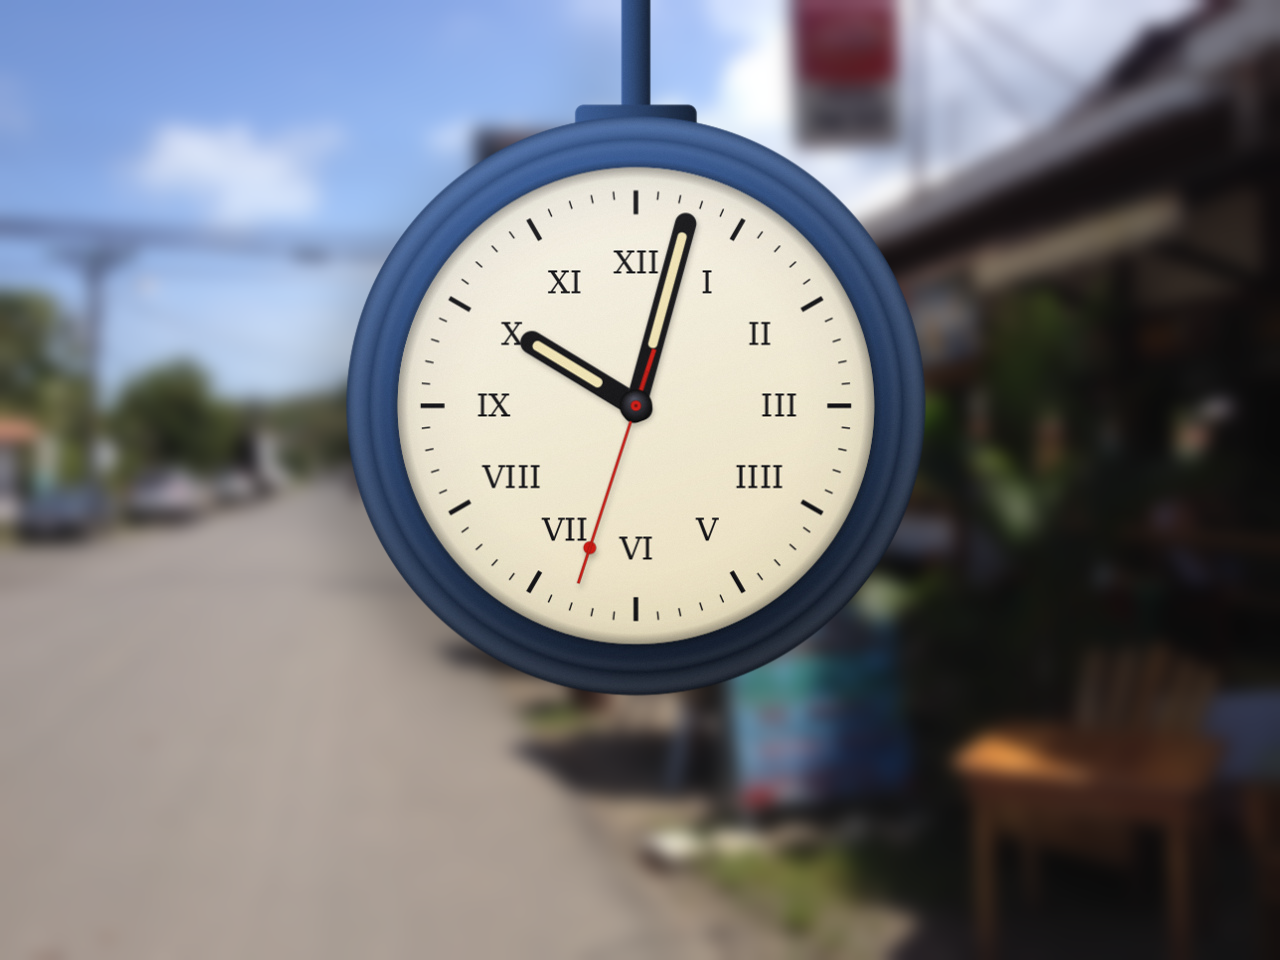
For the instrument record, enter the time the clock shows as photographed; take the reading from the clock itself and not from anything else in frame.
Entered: 10:02:33
